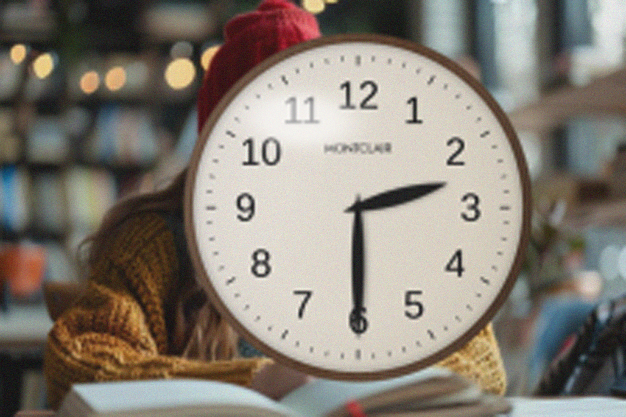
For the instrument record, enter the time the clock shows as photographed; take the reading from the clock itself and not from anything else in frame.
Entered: 2:30
